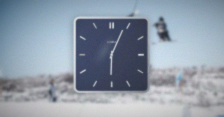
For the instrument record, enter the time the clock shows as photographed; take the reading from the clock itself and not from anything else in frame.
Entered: 6:04
